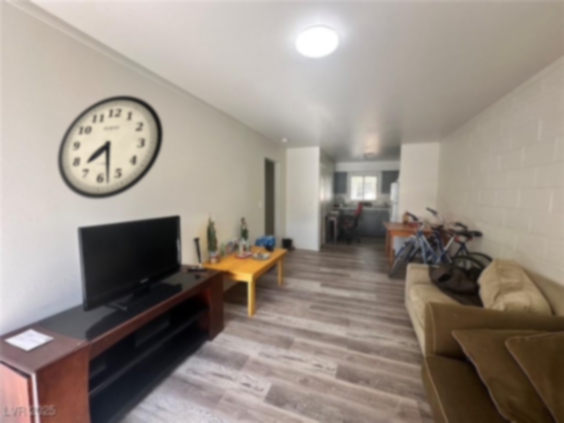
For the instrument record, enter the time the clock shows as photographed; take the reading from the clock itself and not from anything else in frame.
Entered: 7:28
